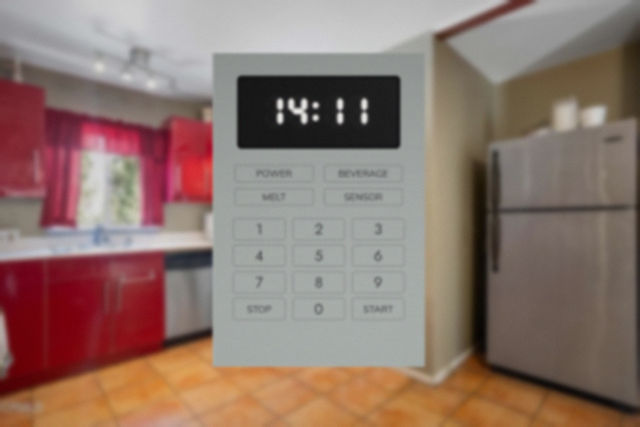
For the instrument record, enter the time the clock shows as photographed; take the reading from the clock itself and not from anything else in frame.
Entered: 14:11
